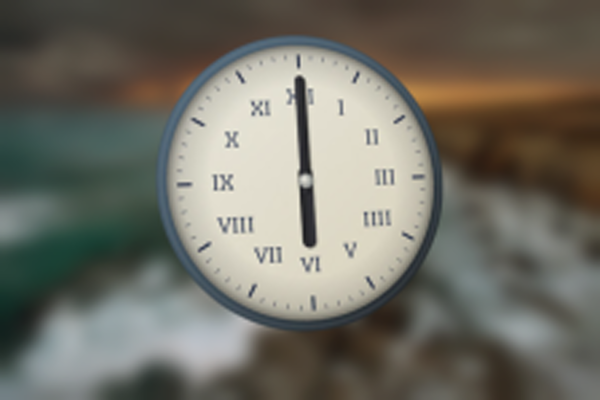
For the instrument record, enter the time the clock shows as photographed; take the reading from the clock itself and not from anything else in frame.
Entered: 6:00
